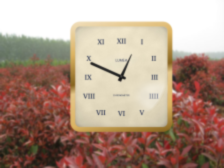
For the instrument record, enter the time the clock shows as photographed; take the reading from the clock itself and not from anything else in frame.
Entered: 12:49
